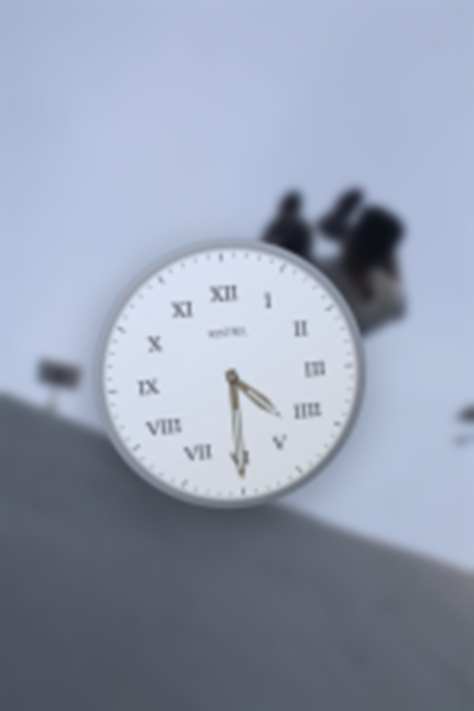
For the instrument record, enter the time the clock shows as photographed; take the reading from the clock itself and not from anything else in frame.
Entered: 4:30
